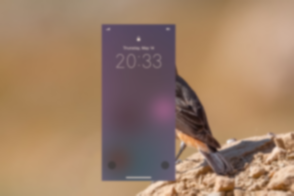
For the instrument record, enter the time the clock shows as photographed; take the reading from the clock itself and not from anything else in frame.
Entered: 20:33
